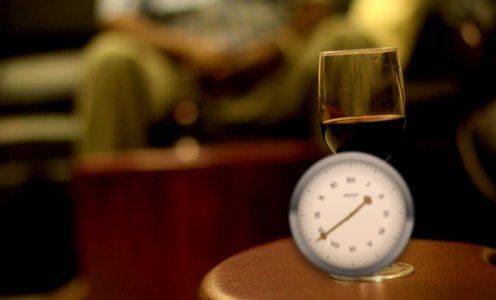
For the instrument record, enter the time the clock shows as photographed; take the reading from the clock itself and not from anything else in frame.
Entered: 1:39
